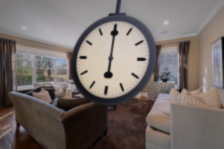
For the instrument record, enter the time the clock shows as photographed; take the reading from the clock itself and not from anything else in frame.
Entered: 6:00
